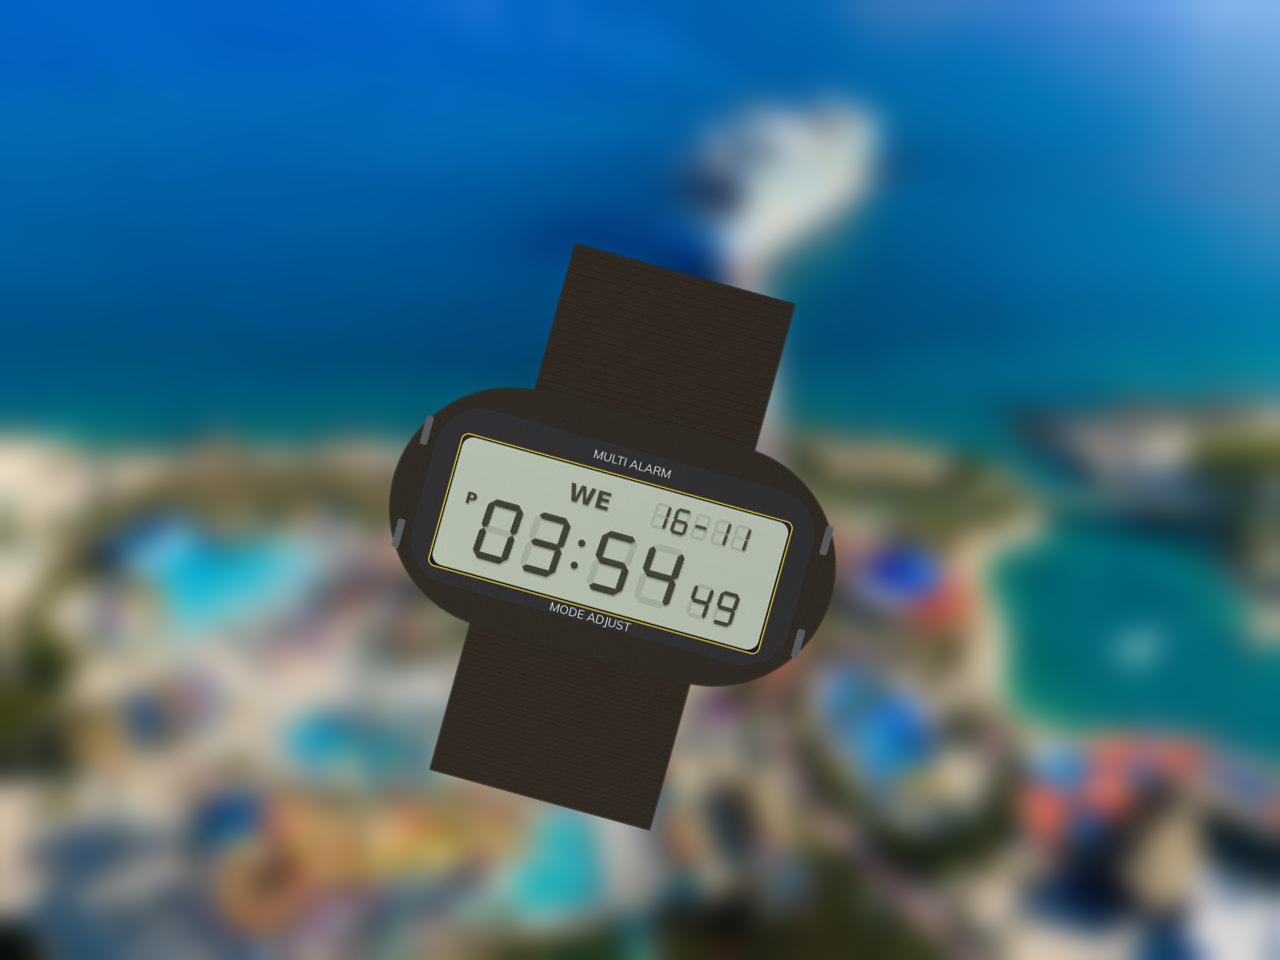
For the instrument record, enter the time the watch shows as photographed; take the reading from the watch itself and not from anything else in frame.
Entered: 3:54:49
